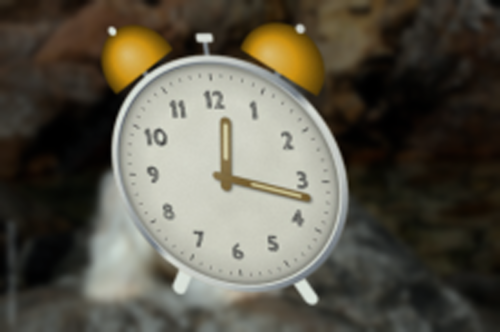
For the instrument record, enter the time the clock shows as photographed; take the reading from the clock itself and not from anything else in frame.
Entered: 12:17
